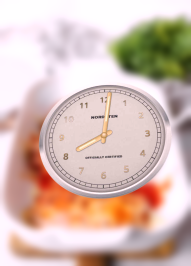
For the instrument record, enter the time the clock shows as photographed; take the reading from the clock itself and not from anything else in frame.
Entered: 8:01
